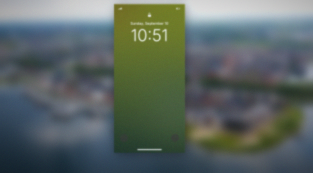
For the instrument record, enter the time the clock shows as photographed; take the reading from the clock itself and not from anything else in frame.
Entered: 10:51
